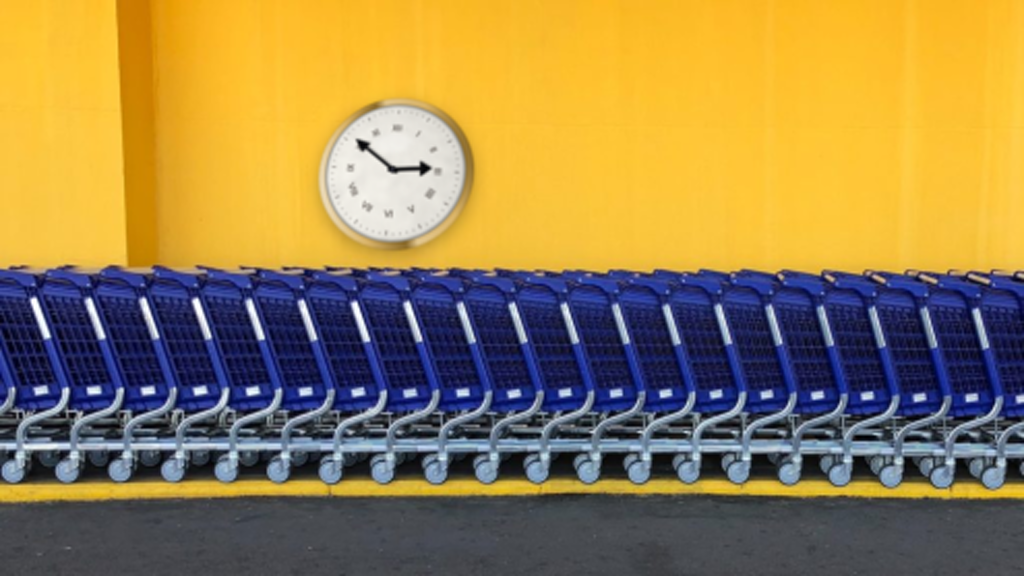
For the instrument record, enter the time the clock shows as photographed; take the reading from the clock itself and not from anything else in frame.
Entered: 2:51
